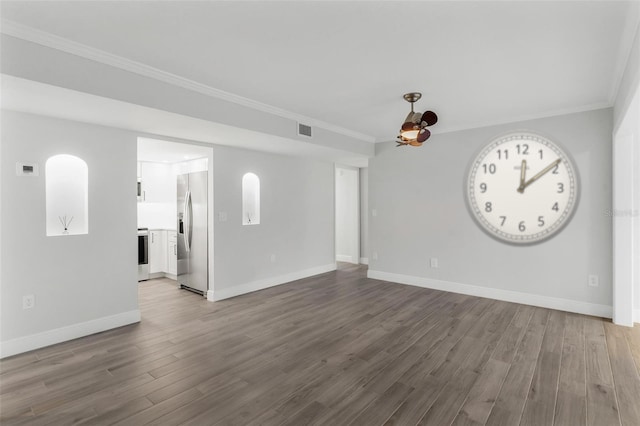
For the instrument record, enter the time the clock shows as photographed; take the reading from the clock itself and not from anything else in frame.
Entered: 12:09
